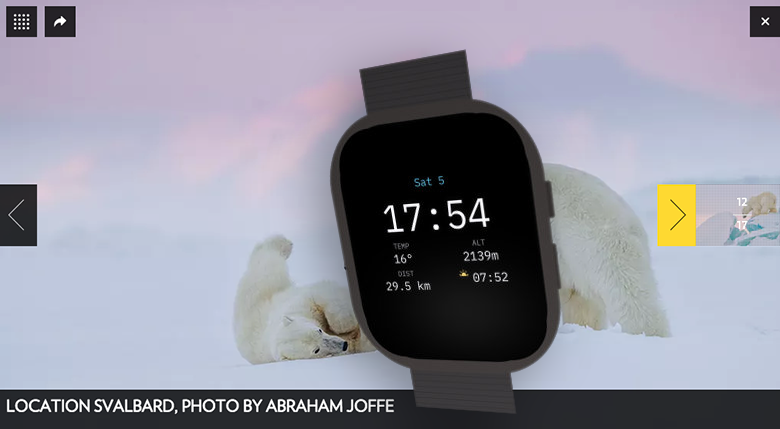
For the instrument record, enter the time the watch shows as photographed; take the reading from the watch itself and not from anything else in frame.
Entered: 17:54
